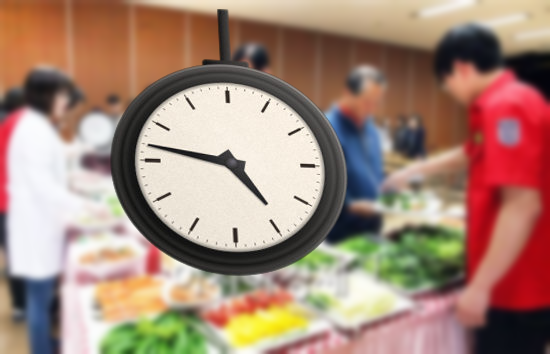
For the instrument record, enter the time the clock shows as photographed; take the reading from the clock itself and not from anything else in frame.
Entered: 4:47
